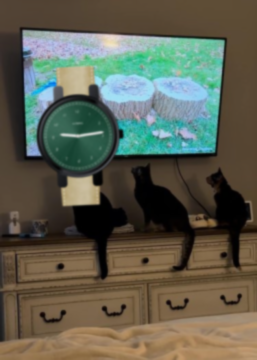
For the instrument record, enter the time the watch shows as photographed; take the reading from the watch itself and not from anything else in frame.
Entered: 9:14
